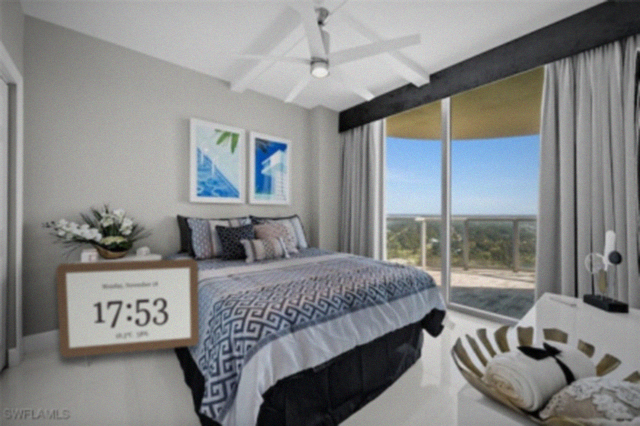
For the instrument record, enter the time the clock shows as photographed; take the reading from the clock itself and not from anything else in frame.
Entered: 17:53
